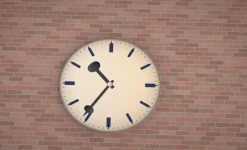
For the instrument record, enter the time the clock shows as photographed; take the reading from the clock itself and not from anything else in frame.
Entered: 10:36
